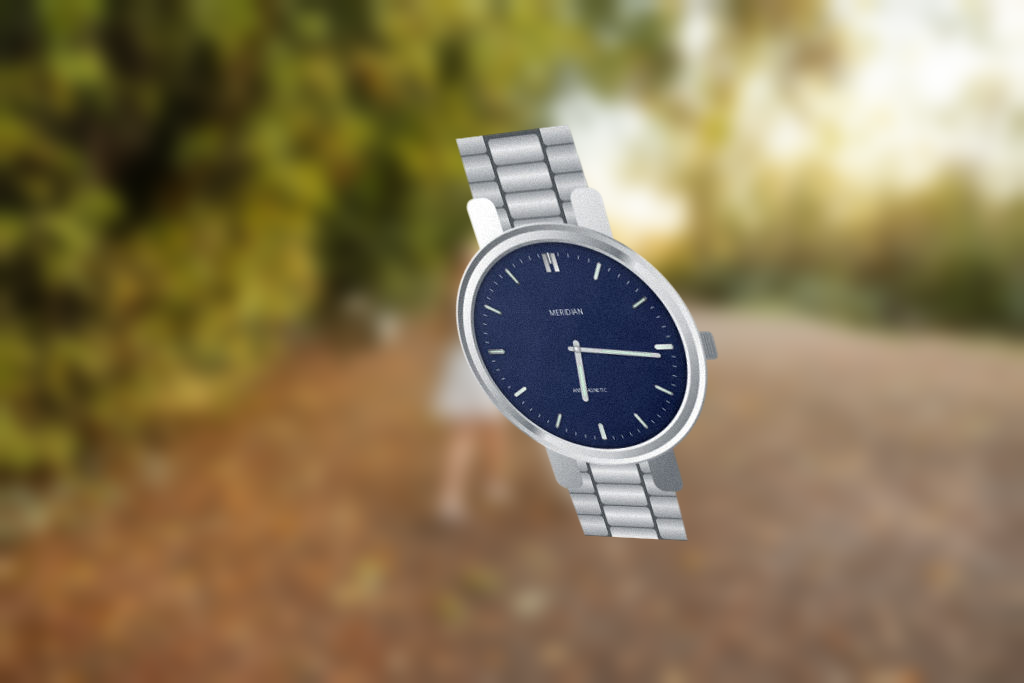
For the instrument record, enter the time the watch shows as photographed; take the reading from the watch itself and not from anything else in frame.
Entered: 6:16
